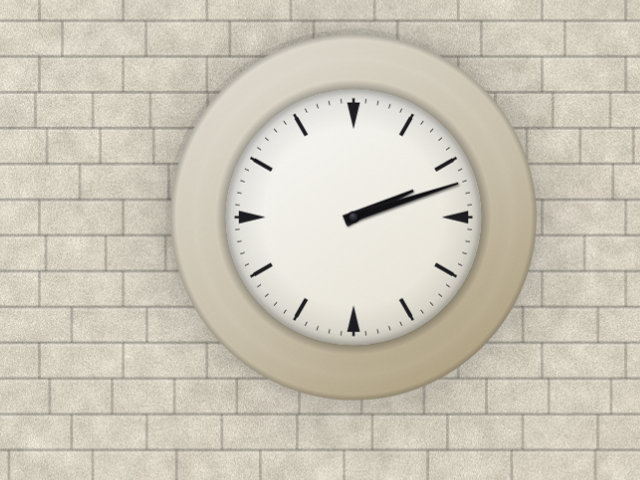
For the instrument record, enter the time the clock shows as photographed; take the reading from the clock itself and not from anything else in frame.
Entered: 2:12
